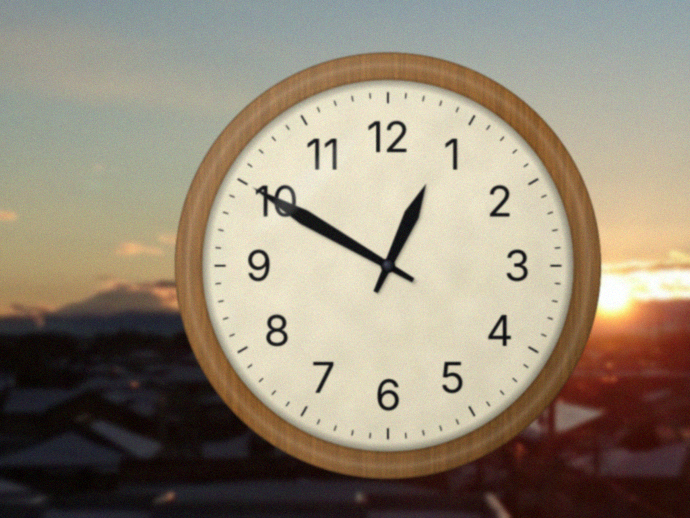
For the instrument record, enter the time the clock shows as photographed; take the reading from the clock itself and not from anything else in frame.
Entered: 12:50
